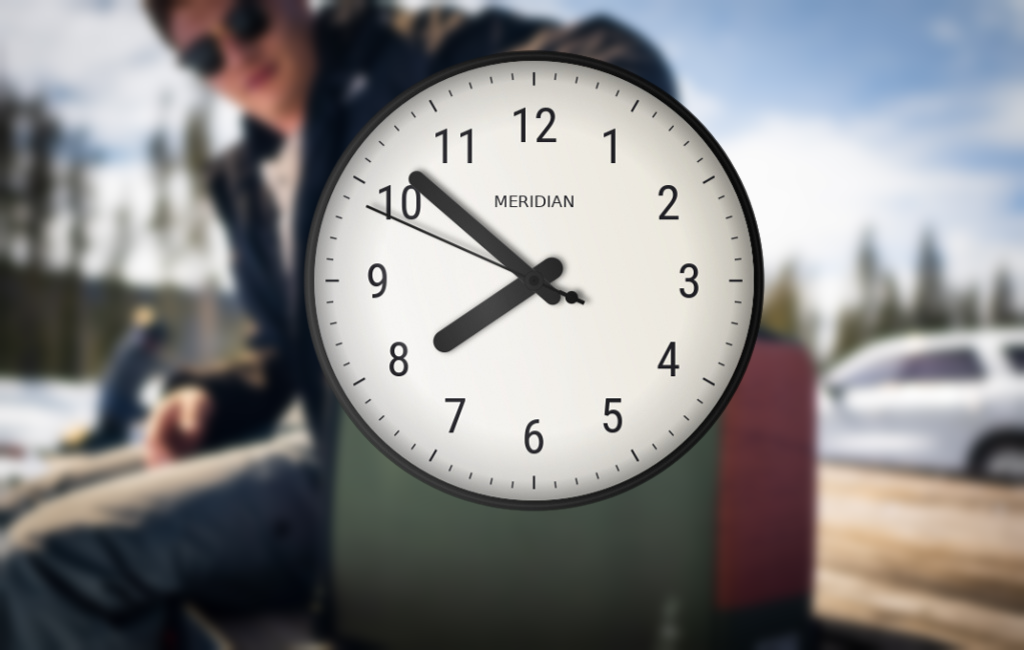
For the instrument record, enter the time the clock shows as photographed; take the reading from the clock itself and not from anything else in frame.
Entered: 7:51:49
